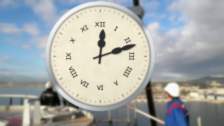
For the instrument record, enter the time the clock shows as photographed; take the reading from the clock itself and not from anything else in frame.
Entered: 12:12
